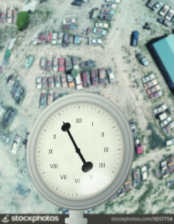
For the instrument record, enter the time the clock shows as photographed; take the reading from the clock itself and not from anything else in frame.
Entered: 4:55
